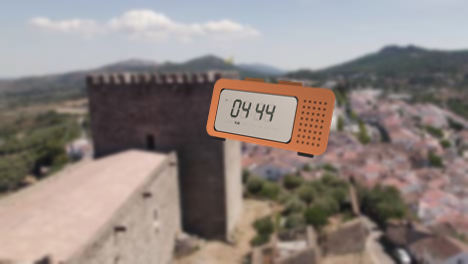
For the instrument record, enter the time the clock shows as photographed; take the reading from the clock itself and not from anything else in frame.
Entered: 4:44
